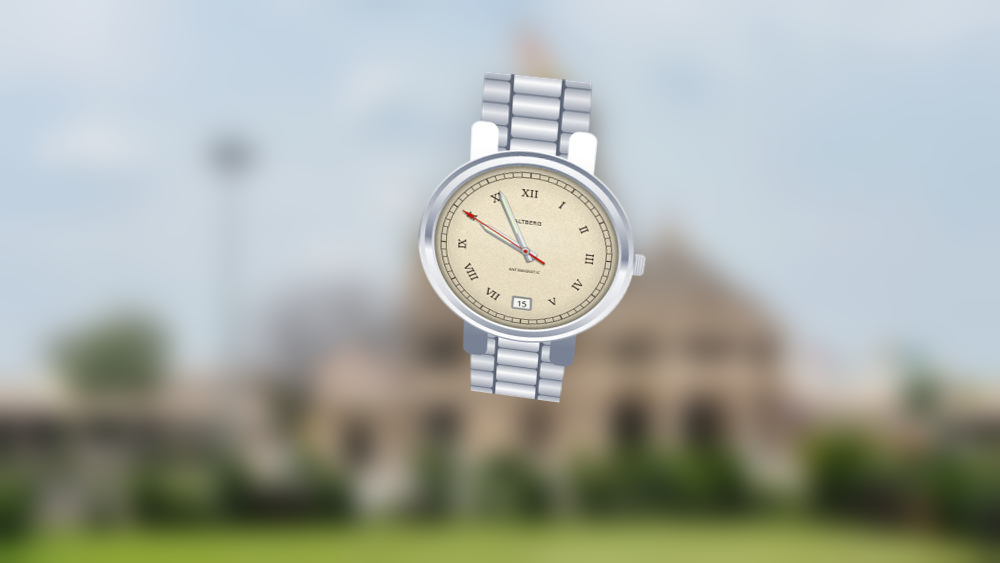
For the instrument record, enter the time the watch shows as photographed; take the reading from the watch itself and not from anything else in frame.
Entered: 9:55:50
